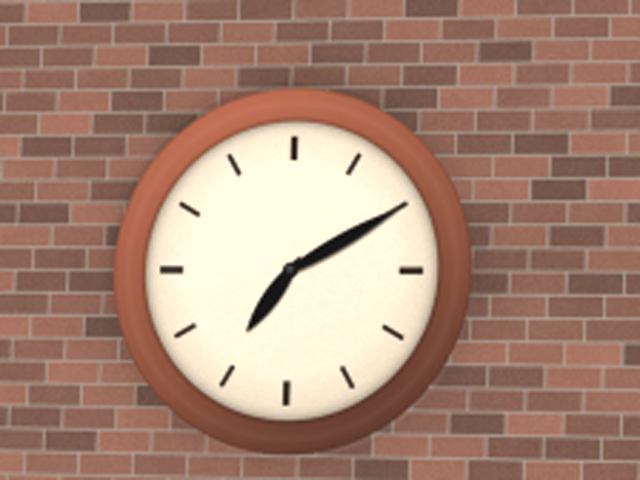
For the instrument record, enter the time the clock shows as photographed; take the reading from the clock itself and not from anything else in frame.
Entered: 7:10
